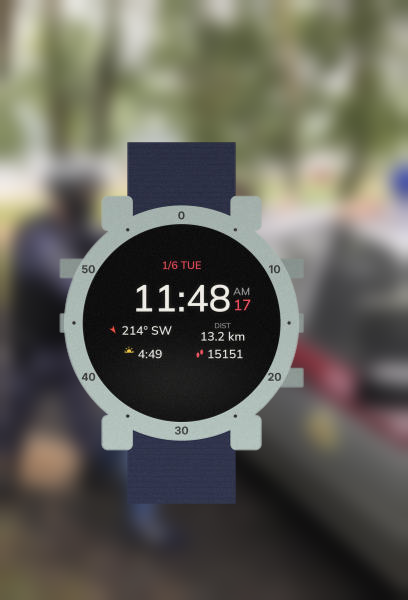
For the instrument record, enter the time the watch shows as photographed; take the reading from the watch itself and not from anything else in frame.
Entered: 11:48:17
